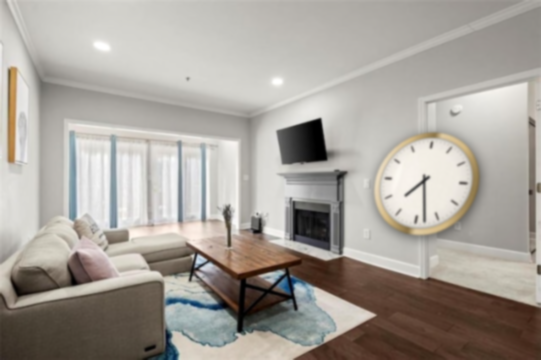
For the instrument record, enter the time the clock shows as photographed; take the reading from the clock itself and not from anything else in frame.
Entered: 7:28
